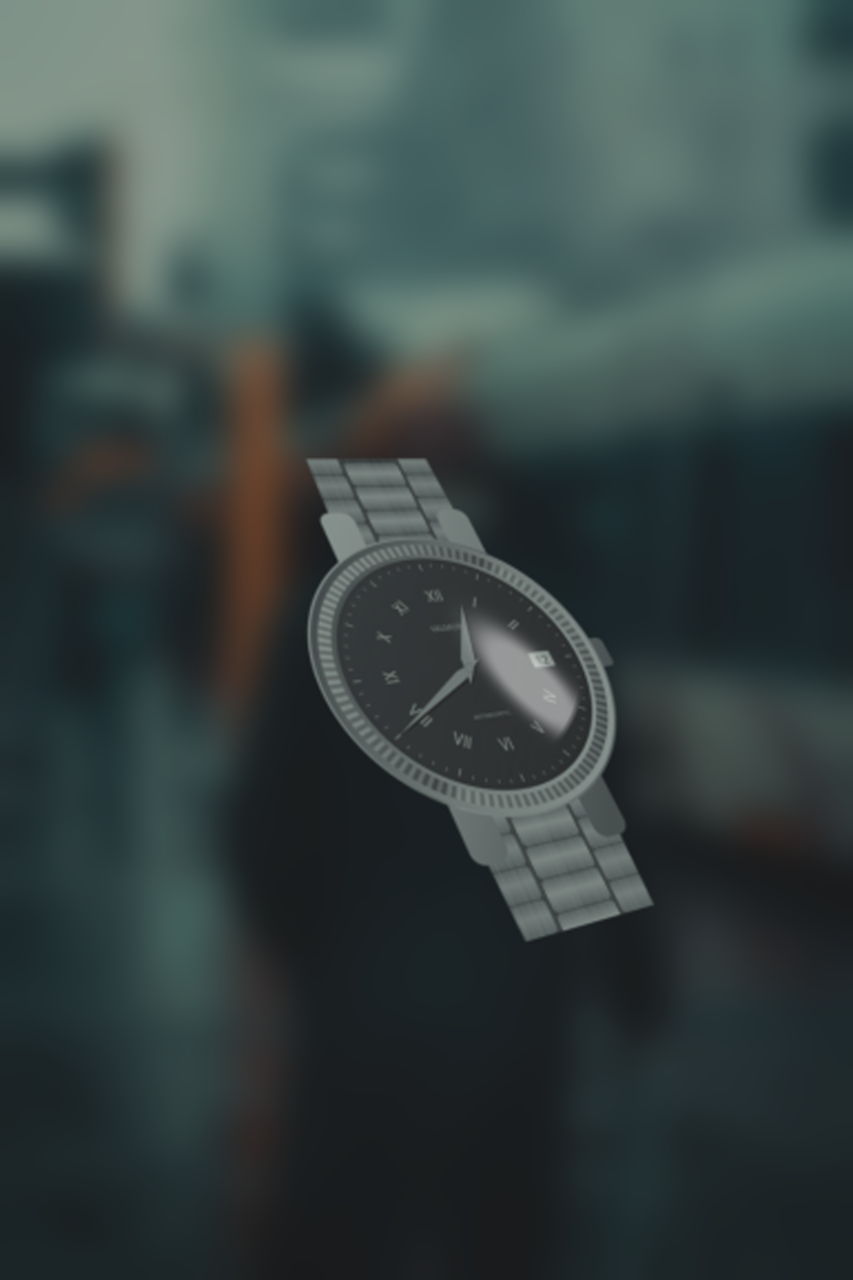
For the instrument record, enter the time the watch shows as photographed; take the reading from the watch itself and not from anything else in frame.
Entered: 12:40
